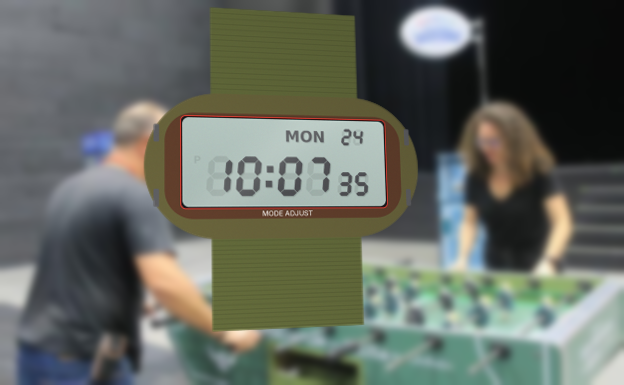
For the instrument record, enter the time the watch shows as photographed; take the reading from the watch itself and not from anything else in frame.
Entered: 10:07:35
